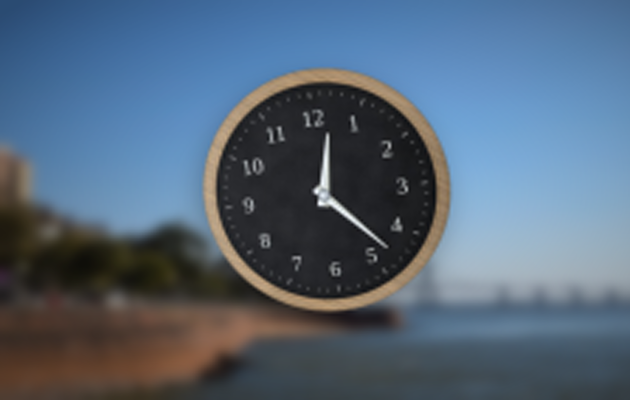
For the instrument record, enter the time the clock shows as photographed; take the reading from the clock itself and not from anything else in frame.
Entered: 12:23
